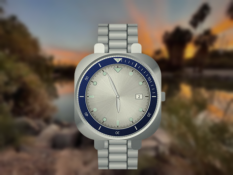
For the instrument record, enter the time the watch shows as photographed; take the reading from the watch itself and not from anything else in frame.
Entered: 5:56
